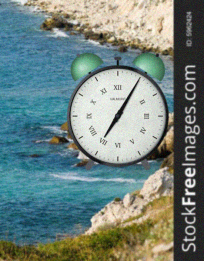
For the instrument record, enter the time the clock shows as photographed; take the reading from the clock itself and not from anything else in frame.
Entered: 7:05
